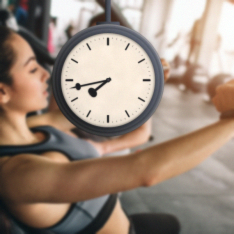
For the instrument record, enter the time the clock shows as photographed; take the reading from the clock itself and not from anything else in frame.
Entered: 7:43
